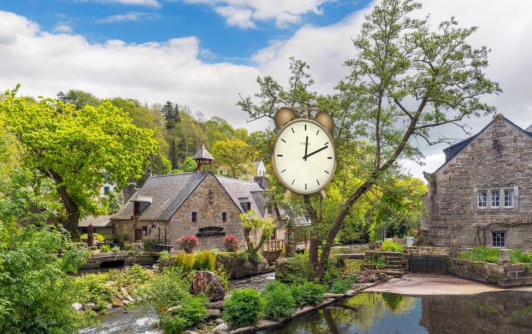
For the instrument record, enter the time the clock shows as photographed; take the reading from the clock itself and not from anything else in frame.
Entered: 12:11
